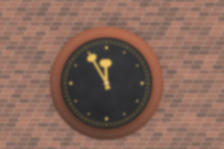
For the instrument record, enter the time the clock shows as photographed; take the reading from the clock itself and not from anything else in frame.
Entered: 11:55
